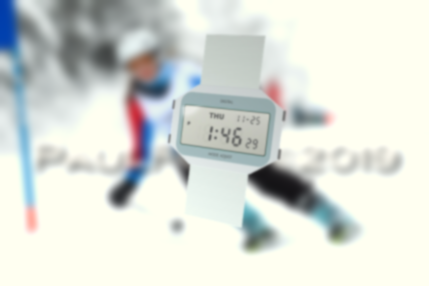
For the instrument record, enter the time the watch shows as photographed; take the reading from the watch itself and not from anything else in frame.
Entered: 1:46
